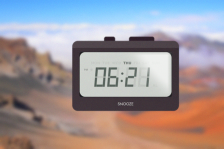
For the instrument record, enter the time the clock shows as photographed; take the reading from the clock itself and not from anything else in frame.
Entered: 6:21
